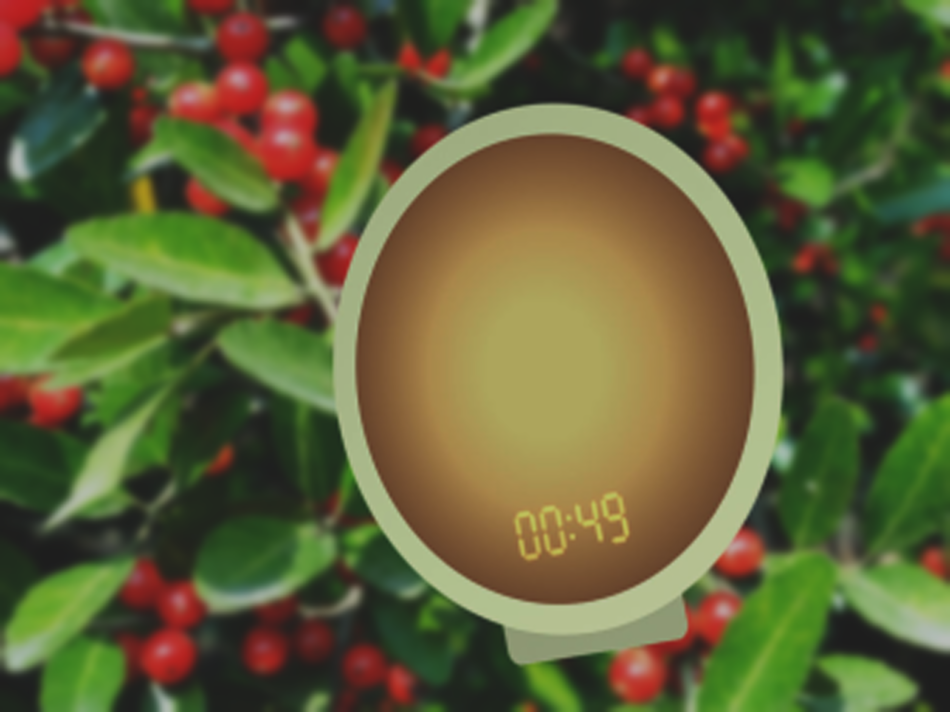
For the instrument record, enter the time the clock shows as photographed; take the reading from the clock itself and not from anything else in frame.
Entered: 0:49
